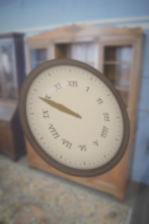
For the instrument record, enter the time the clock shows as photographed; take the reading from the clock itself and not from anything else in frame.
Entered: 9:49
